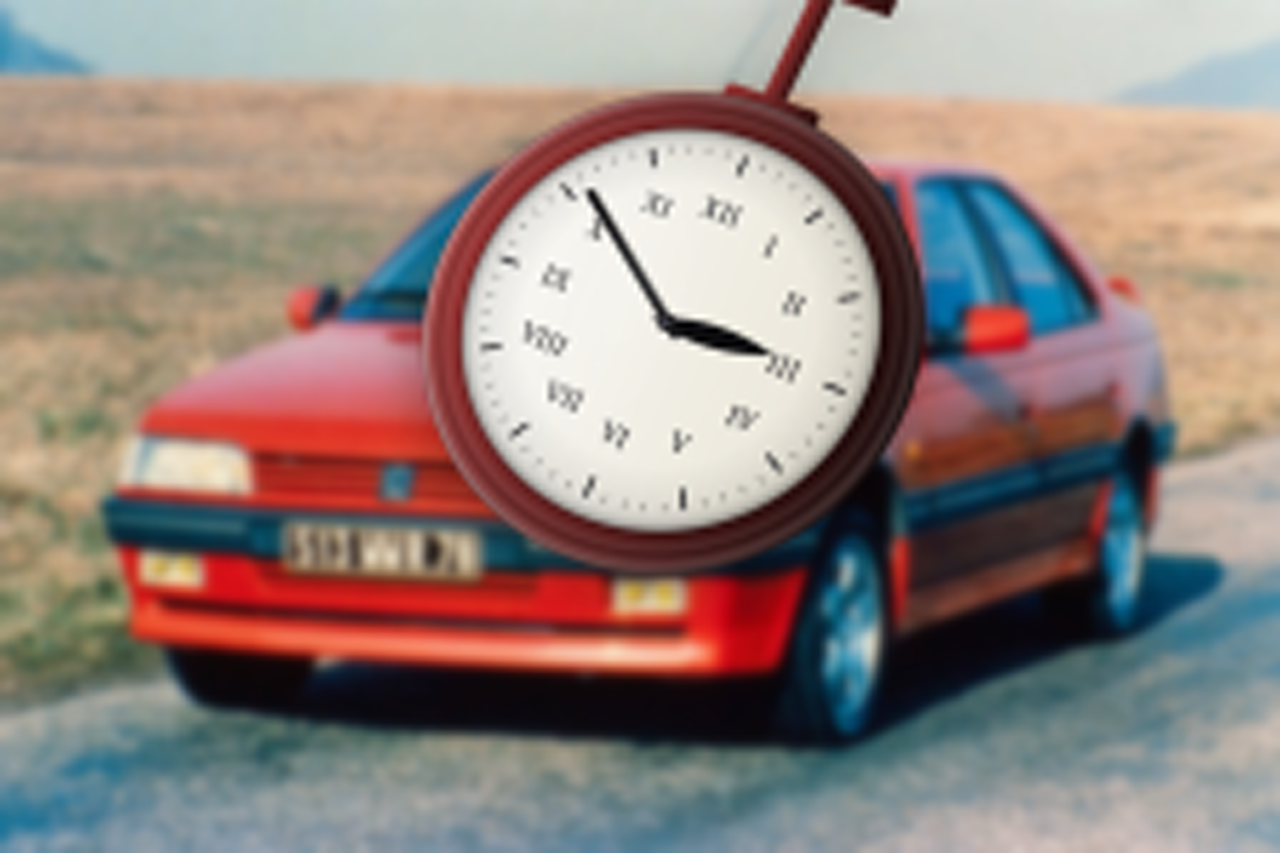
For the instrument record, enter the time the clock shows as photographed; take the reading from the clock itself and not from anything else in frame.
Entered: 2:51
